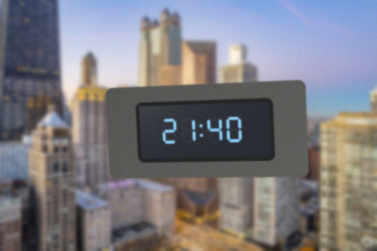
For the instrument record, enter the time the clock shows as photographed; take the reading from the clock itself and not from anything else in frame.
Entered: 21:40
